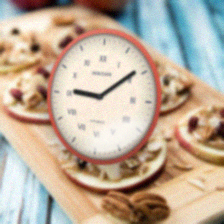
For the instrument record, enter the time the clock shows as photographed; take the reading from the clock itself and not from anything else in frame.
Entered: 9:09
